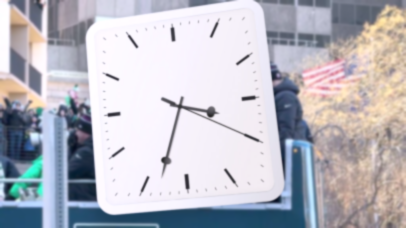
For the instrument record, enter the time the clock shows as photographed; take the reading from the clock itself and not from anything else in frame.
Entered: 3:33:20
